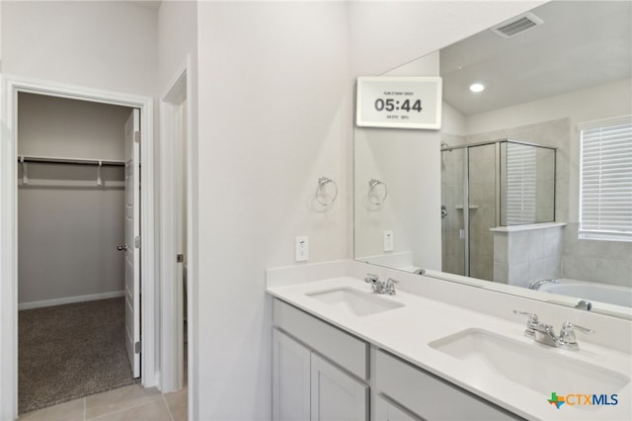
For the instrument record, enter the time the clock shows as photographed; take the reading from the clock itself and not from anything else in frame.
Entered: 5:44
